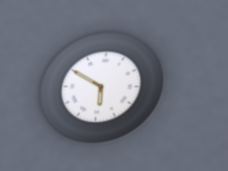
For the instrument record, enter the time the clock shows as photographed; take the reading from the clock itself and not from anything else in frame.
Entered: 5:50
